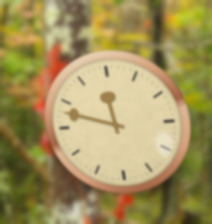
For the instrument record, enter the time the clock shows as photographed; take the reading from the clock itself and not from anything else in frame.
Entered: 11:48
